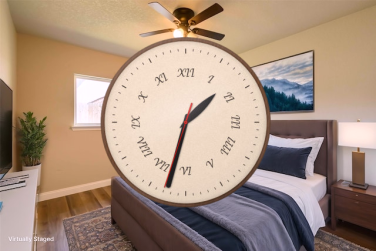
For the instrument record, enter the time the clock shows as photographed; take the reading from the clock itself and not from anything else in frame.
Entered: 1:32:33
